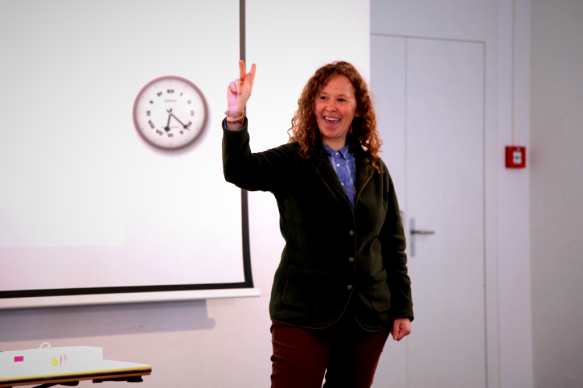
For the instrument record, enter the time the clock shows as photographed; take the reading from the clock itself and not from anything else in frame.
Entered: 6:22
